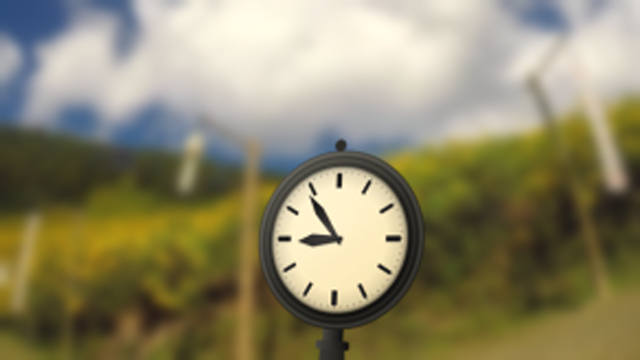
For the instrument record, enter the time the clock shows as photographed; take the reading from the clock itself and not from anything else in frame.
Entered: 8:54
